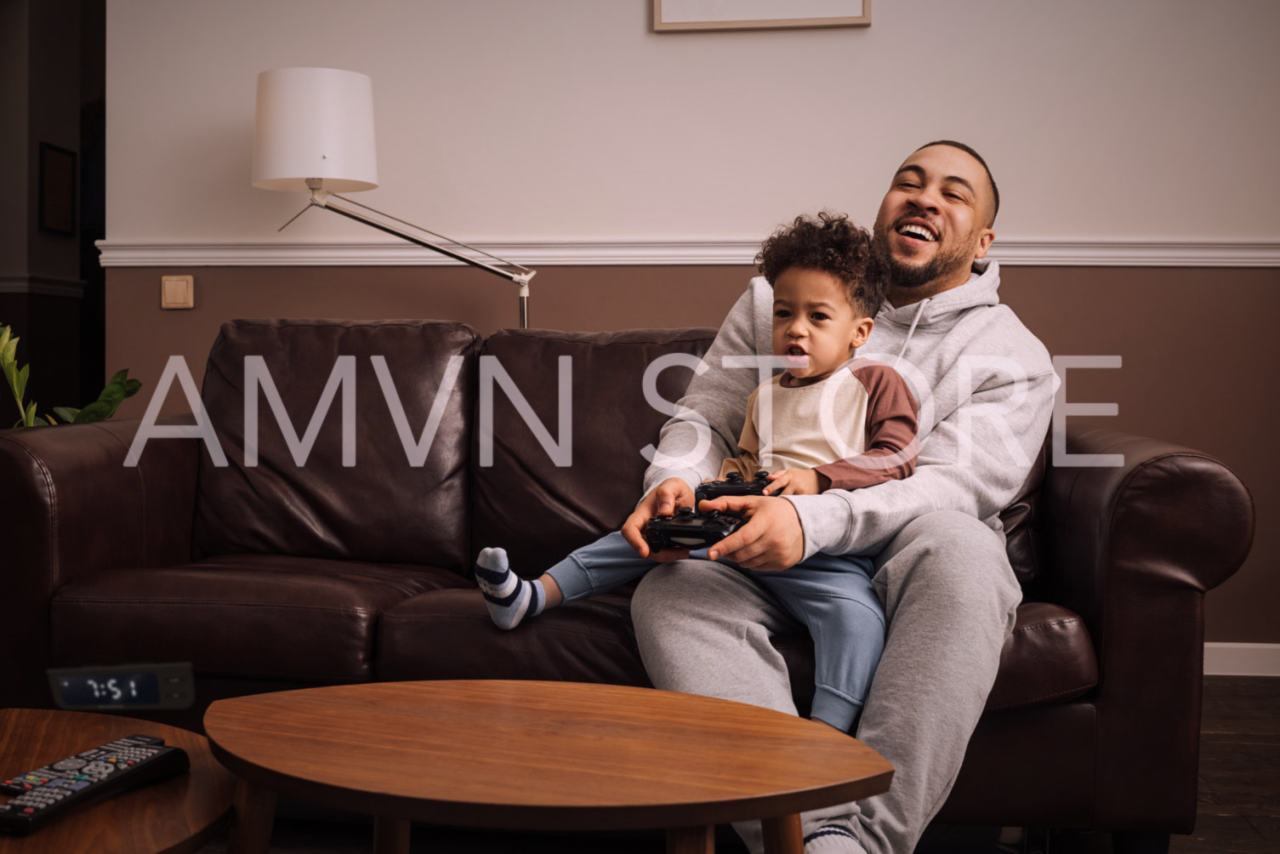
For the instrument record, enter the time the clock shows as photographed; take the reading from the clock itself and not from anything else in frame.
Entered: 7:51
